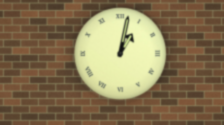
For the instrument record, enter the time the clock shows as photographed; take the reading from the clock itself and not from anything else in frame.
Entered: 1:02
